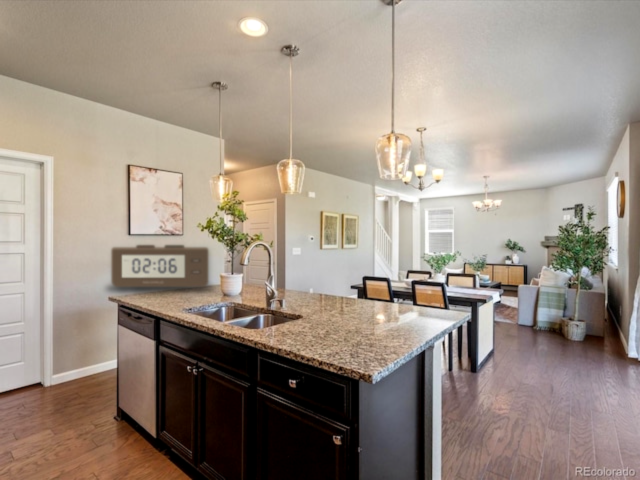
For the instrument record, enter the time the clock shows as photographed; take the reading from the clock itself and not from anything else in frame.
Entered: 2:06
